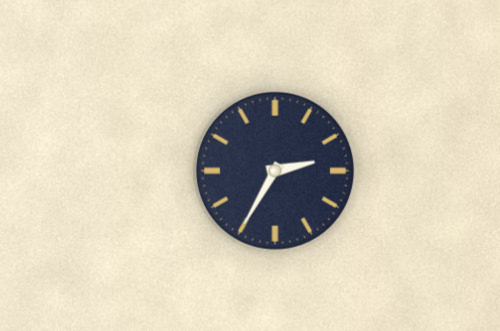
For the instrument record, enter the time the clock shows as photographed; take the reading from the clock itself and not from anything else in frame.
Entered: 2:35
